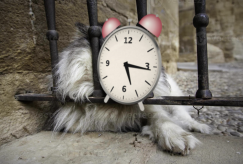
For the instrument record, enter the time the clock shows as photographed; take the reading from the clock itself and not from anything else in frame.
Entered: 5:16
